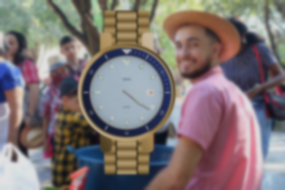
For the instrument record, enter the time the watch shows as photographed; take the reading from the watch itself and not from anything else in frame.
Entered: 4:21
